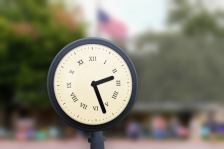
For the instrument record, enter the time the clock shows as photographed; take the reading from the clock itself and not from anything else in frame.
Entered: 2:27
